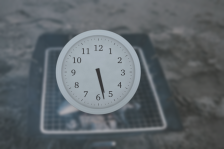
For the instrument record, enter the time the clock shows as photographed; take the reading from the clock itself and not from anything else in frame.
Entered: 5:28
